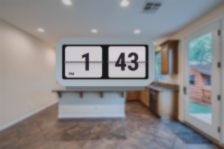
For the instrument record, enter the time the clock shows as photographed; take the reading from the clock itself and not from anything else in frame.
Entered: 1:43
